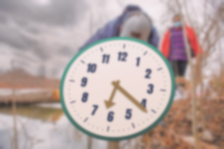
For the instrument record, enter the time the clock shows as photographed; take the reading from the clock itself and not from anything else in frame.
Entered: 6:21
